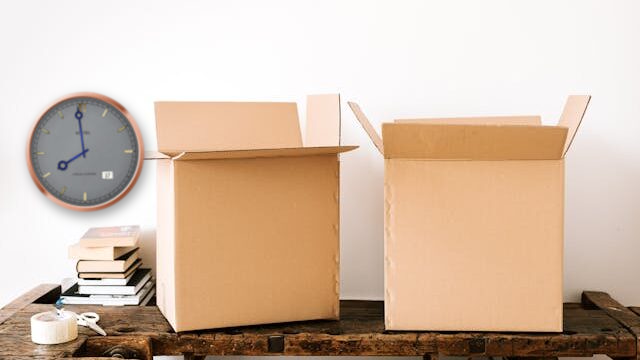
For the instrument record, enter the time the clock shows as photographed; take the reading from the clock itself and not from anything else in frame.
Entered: 7:59
